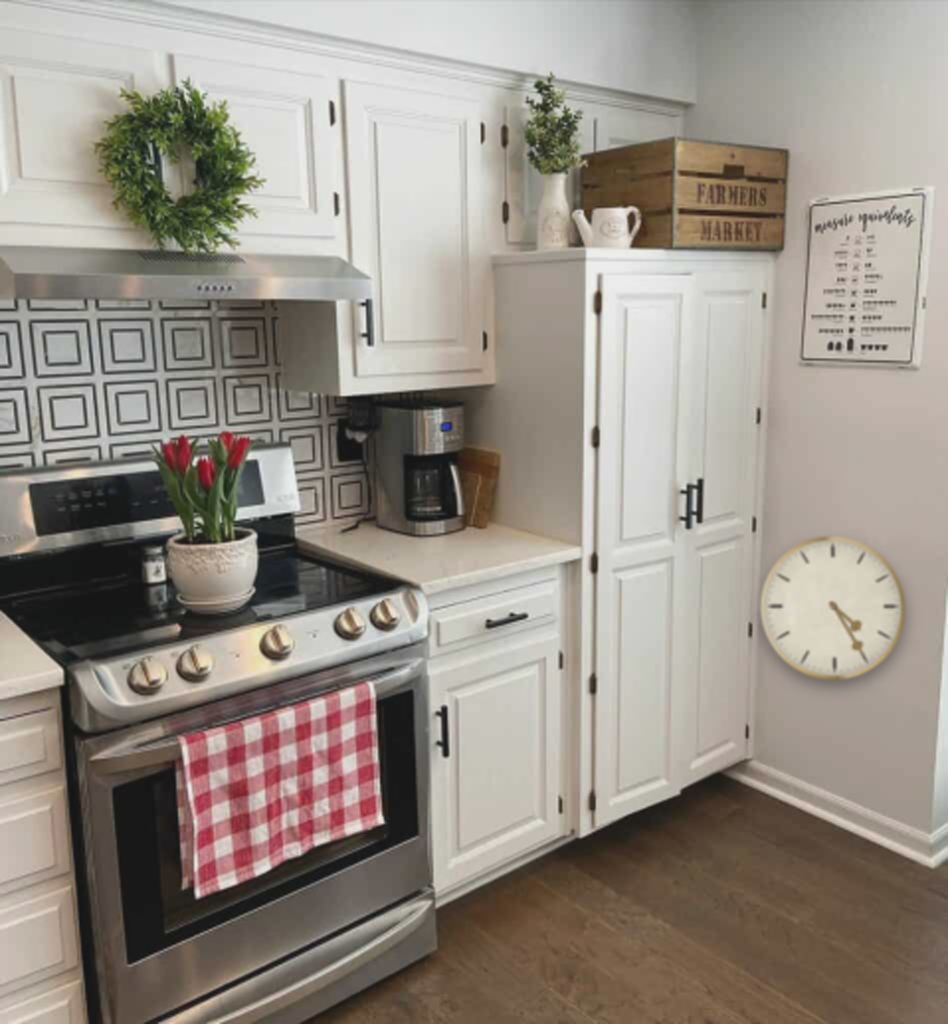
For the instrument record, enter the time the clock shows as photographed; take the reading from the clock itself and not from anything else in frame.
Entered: 4:25
